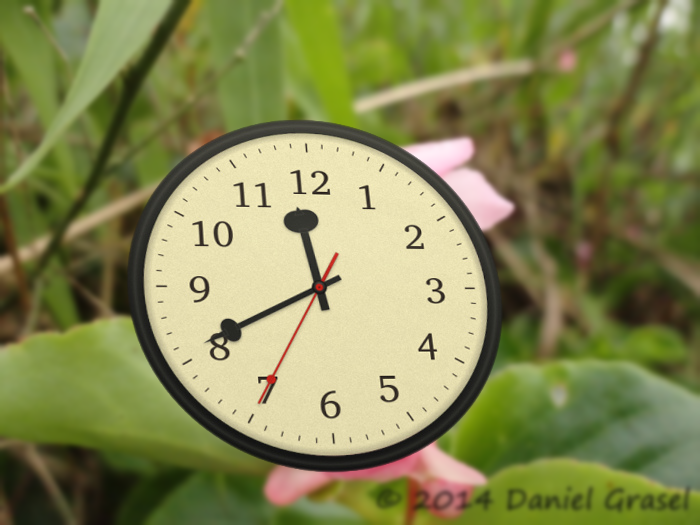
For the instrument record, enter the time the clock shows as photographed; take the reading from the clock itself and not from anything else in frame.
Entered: 11:40:35
